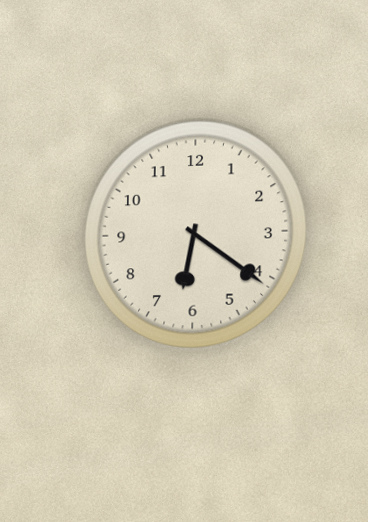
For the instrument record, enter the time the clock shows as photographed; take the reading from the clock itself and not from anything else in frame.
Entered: 6:21
